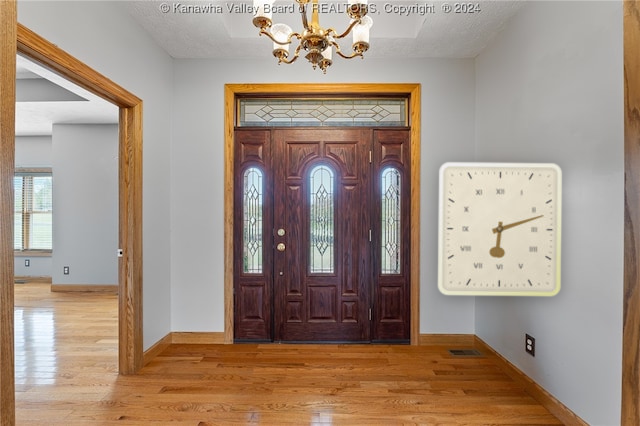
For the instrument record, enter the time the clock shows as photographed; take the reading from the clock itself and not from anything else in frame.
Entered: 6:12
